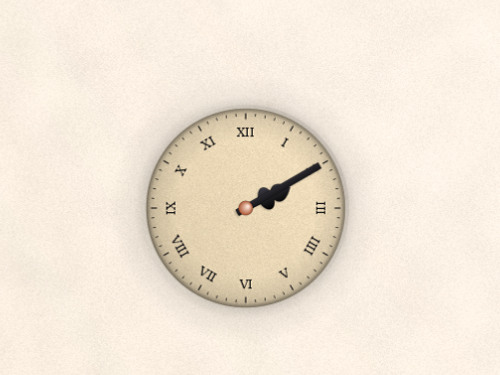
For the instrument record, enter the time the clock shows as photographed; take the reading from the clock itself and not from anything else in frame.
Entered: 2:10
